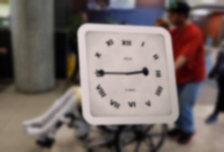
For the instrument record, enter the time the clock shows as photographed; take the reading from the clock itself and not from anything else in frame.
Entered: 2:45
